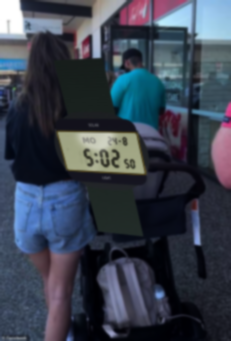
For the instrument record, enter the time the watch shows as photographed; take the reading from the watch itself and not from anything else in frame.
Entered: 5:02
